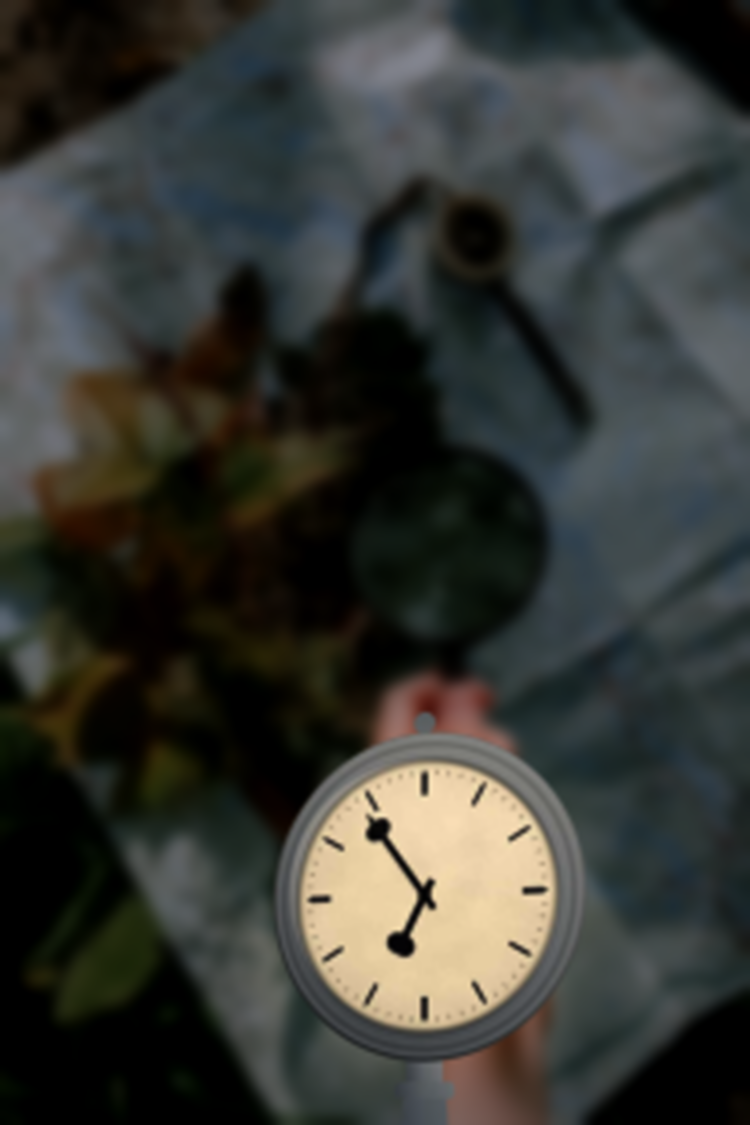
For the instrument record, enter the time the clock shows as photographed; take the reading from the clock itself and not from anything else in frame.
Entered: 6:54
